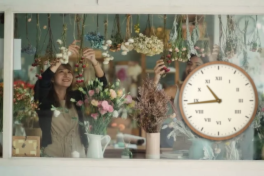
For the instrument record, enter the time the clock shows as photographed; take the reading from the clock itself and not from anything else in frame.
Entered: 10:44
